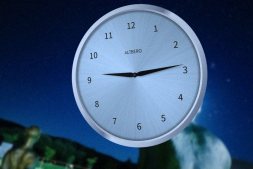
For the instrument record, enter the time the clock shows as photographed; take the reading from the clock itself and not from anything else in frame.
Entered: 9:14
